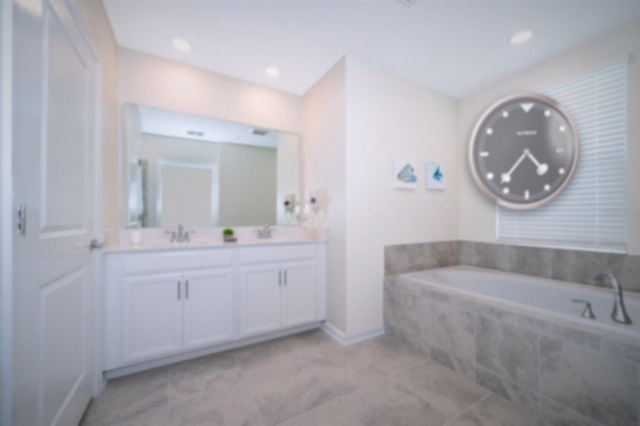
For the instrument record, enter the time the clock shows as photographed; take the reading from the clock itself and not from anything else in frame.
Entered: 4:37
